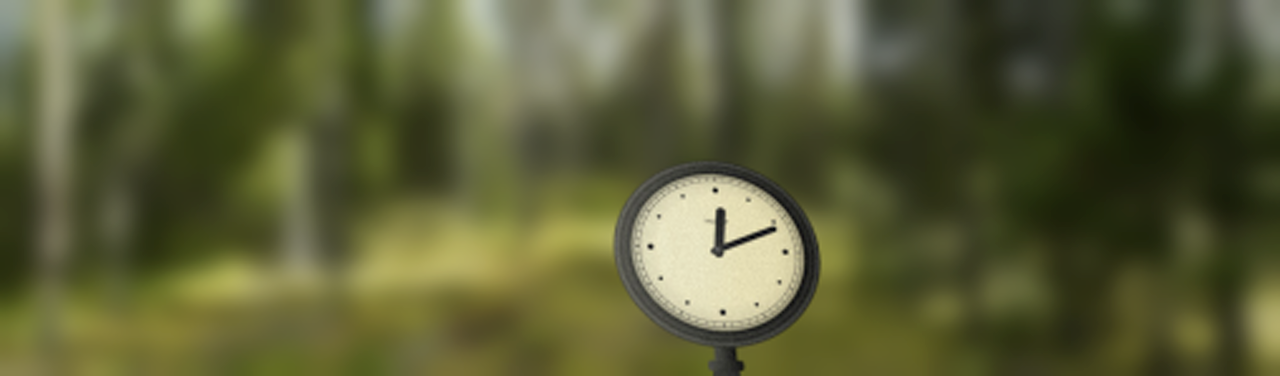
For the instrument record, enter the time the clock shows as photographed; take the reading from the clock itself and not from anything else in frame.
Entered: 12:11
